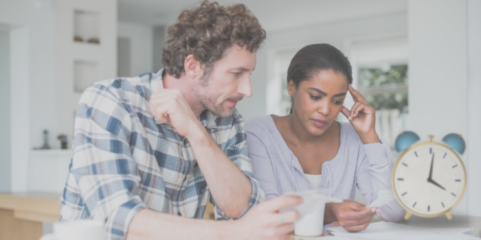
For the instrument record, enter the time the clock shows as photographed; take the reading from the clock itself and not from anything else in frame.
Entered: 4:01
